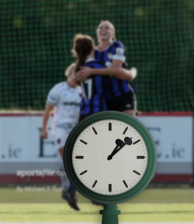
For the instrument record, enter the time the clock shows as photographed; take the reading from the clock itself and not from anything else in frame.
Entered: 1:08
